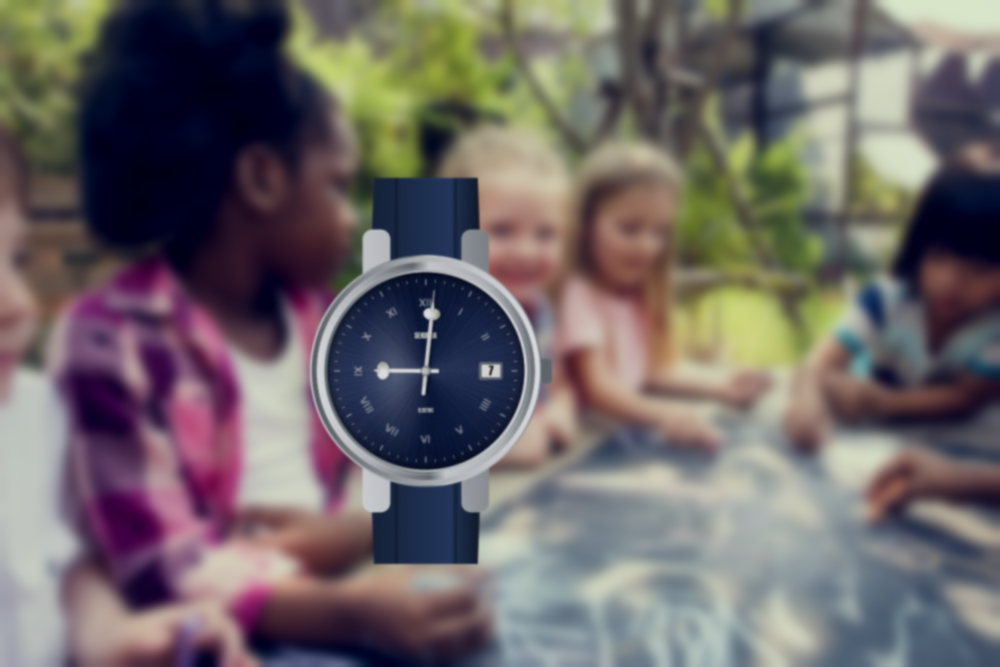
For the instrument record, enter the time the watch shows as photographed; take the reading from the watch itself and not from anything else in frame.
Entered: 9:01:01
